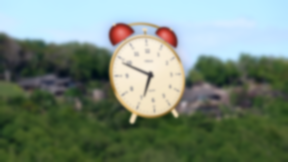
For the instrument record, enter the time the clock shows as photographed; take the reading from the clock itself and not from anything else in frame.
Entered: 6:49
